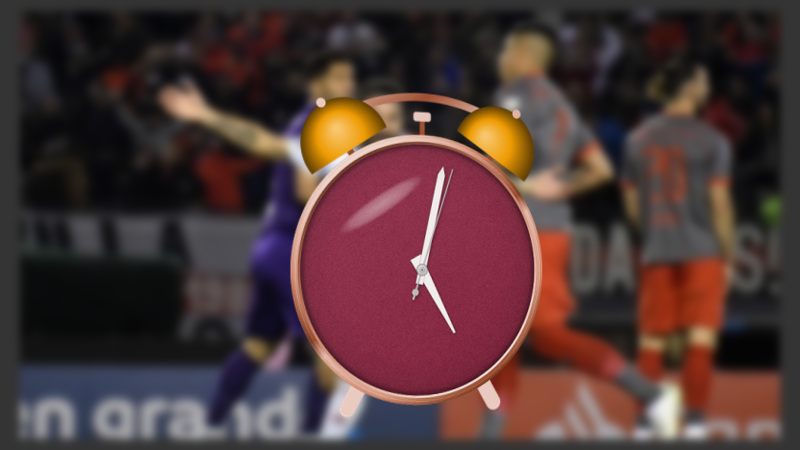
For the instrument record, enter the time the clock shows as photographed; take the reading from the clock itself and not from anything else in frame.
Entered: 5:02:03
